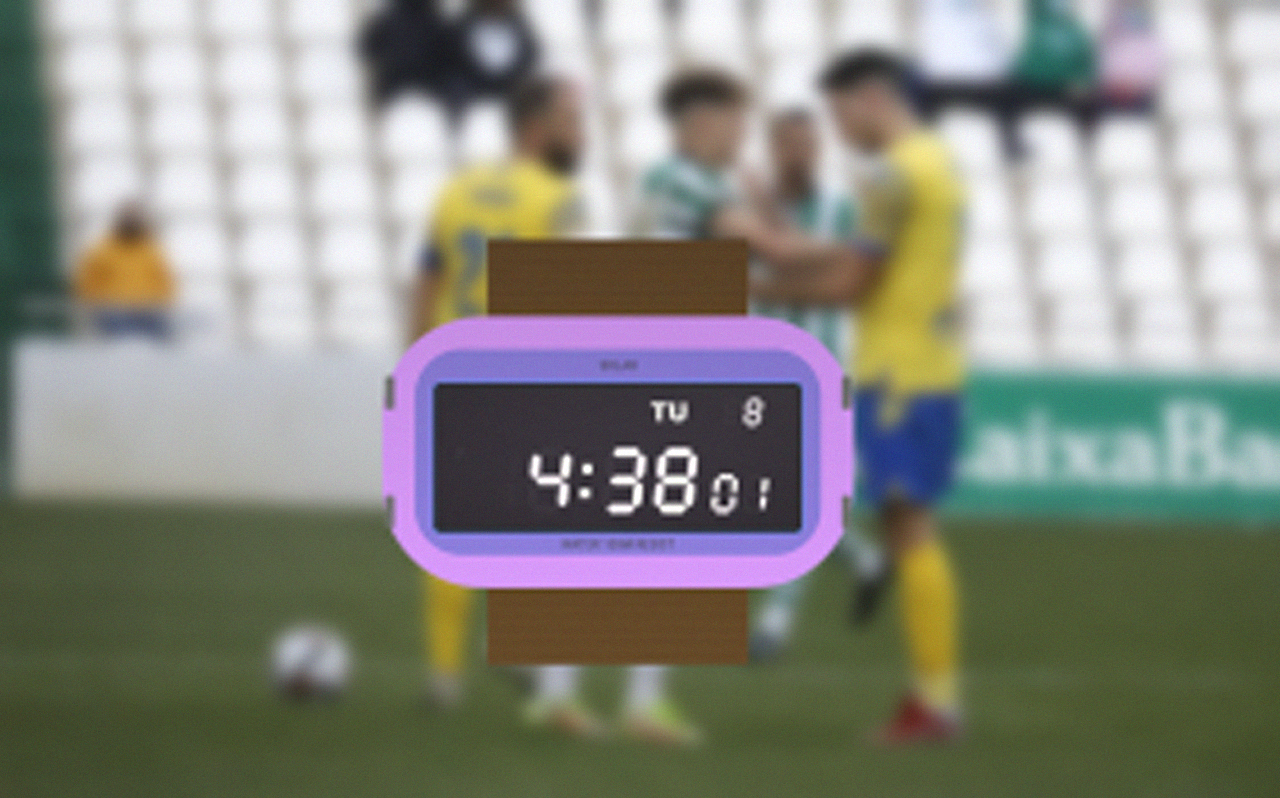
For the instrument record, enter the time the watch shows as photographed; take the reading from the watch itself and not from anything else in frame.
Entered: 4:38:01
